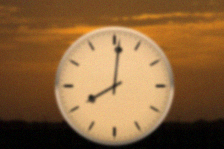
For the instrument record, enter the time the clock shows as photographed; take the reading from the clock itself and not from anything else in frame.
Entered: 8:01
